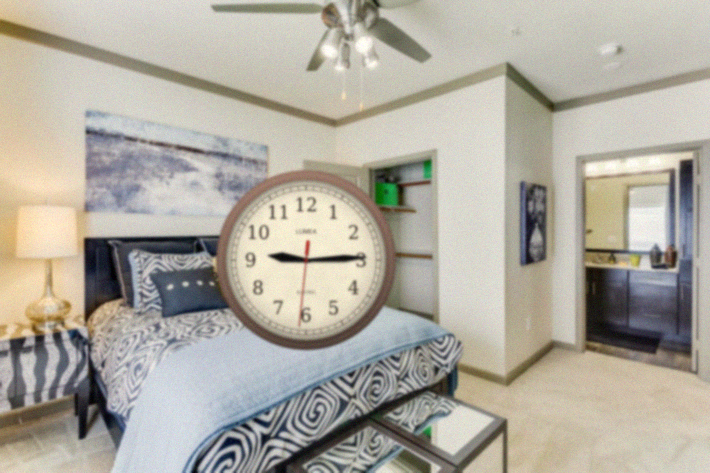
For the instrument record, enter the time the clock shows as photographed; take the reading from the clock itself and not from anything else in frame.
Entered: 9:14:31
